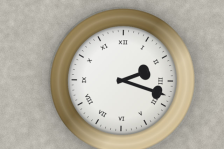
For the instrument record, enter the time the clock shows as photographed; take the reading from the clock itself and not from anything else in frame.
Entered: 2:18
